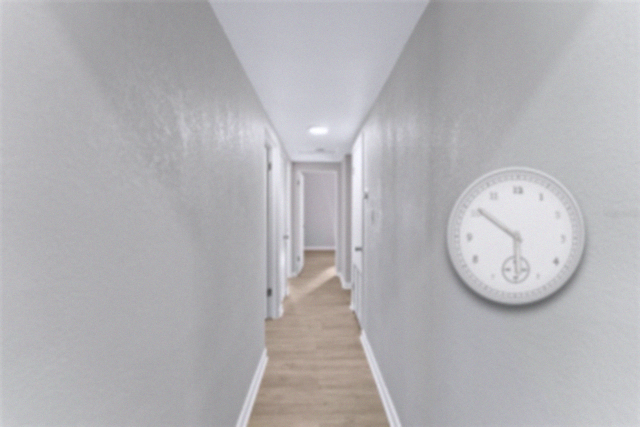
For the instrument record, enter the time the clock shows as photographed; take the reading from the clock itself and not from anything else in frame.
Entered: 5:51
